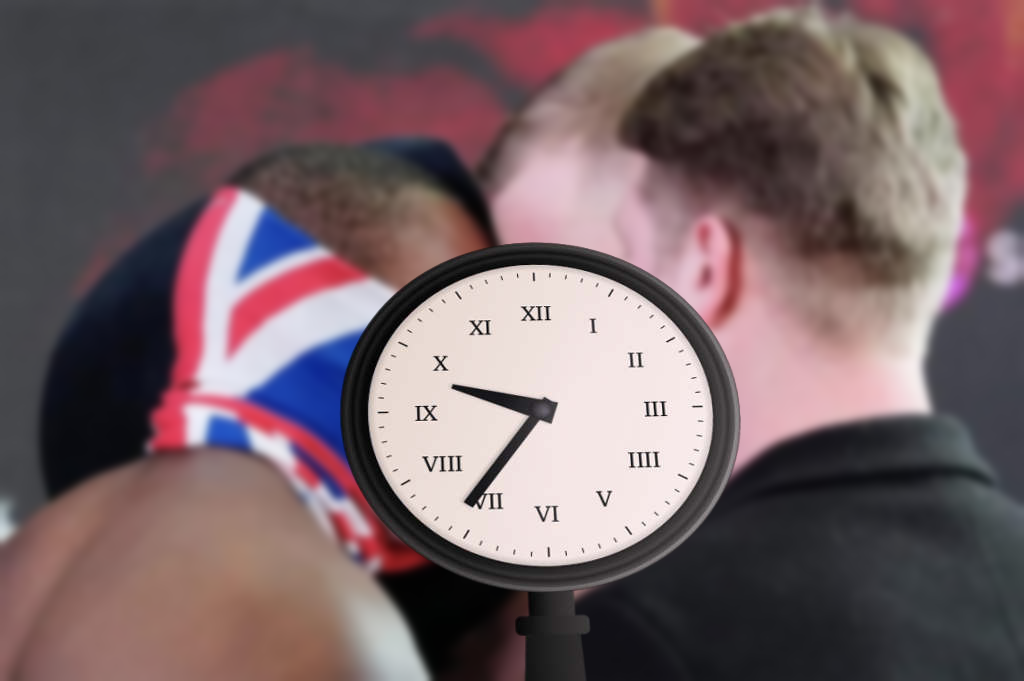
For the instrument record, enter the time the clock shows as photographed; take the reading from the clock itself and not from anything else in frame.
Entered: 9:36
